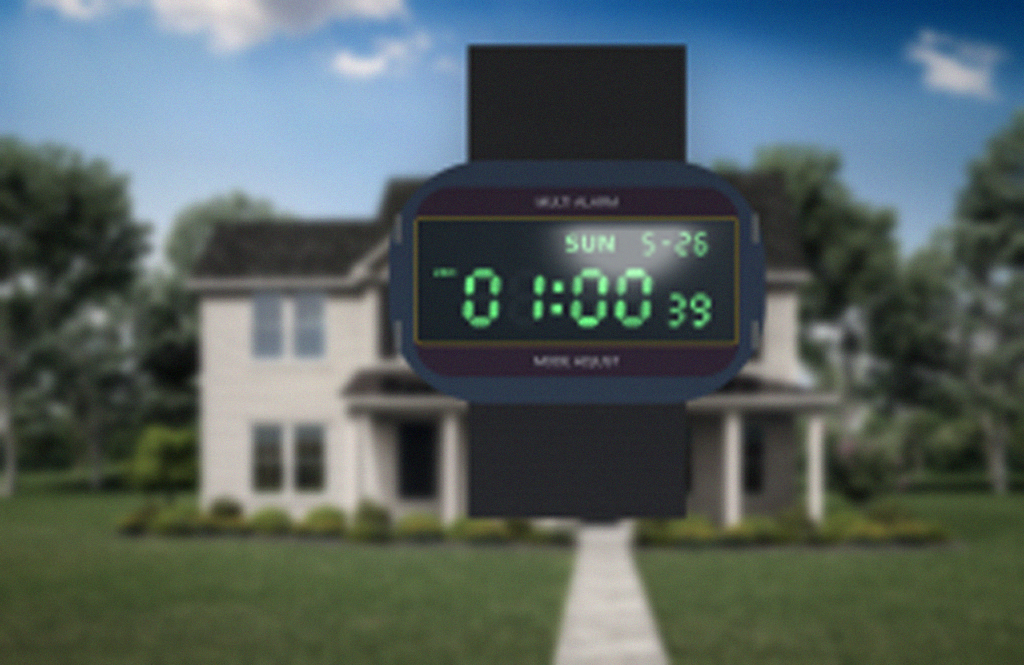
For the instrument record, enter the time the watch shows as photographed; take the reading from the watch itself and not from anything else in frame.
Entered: 1:00:39
